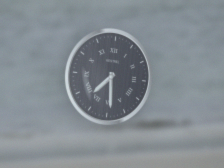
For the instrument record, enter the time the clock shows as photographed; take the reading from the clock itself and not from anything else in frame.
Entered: 7:29
